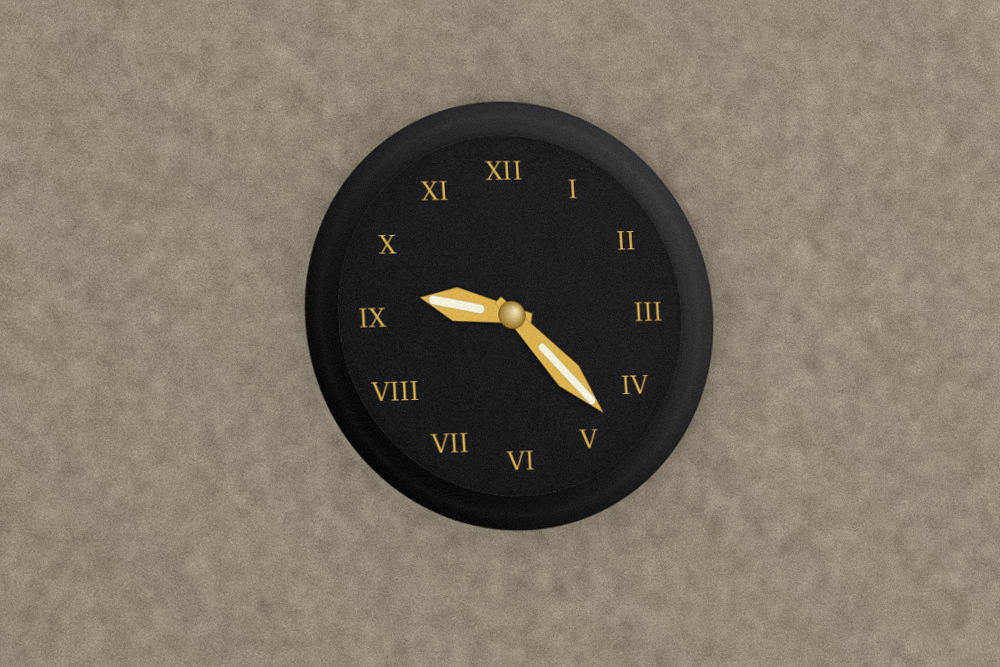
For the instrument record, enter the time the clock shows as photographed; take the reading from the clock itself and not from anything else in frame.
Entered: 9:23
